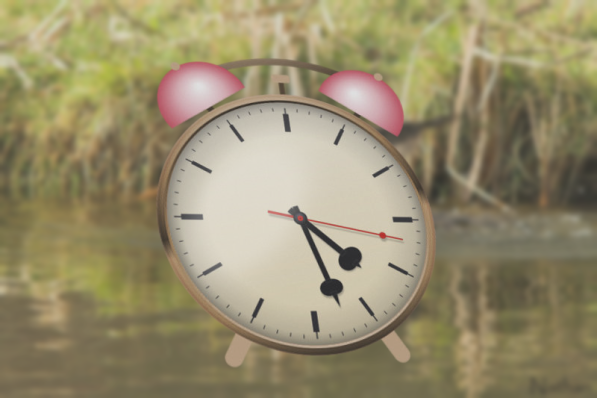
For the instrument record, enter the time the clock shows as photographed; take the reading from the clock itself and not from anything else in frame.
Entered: 4:27:17
